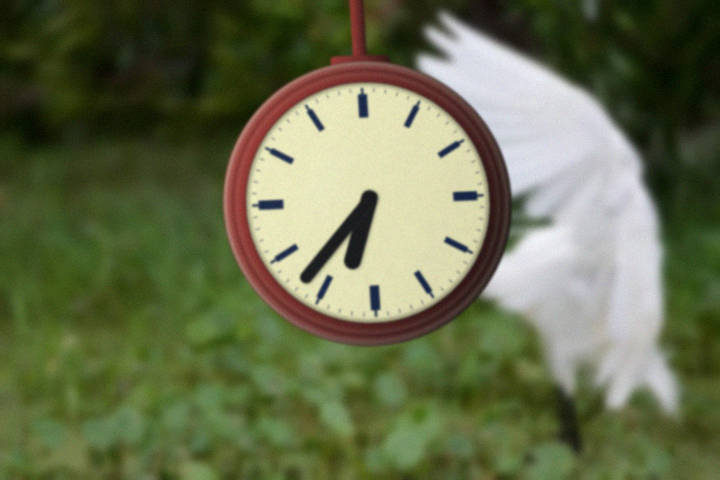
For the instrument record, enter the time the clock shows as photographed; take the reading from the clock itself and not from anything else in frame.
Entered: 6:37
